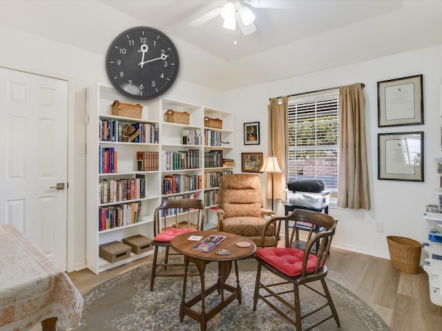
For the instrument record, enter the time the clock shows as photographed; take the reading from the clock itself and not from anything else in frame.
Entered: 12:12
